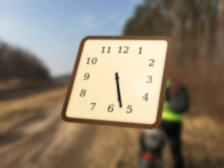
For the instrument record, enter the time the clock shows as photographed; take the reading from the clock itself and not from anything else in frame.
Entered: 5:27
